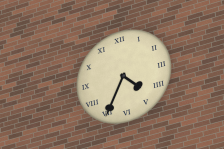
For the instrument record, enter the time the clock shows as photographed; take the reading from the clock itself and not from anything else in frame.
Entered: 4:35
